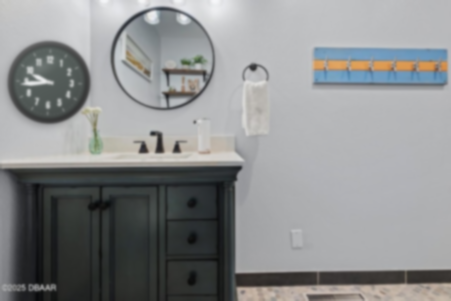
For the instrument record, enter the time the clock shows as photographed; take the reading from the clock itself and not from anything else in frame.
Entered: 9:44
